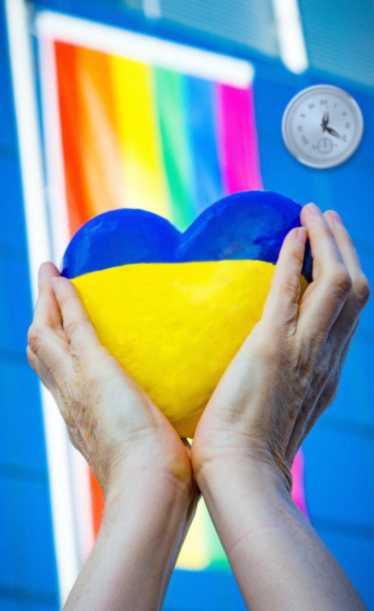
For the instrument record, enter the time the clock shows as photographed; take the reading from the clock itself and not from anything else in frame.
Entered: 12:21
